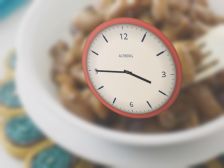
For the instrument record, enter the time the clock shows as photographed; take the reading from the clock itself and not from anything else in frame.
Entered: 3:45
